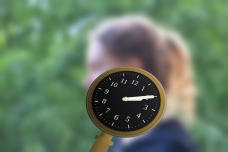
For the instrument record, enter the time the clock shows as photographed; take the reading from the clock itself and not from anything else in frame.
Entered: 2:10
